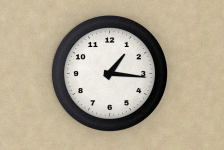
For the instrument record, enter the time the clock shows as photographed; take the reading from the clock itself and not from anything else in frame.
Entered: 1:16
